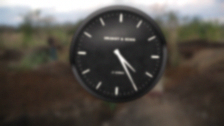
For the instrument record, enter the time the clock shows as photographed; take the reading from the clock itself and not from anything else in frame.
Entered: 4:25
